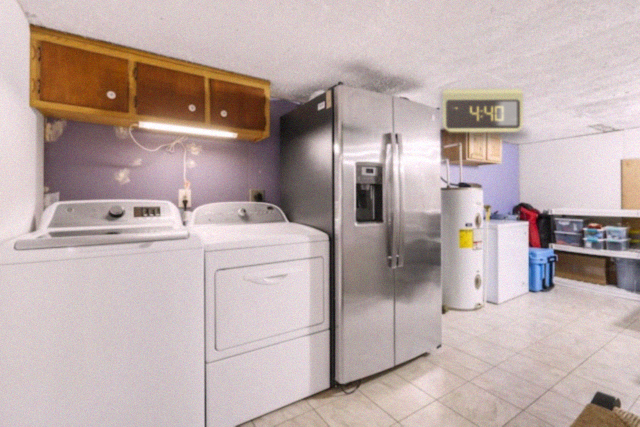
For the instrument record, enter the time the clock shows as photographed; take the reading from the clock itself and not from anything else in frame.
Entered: 4:40
